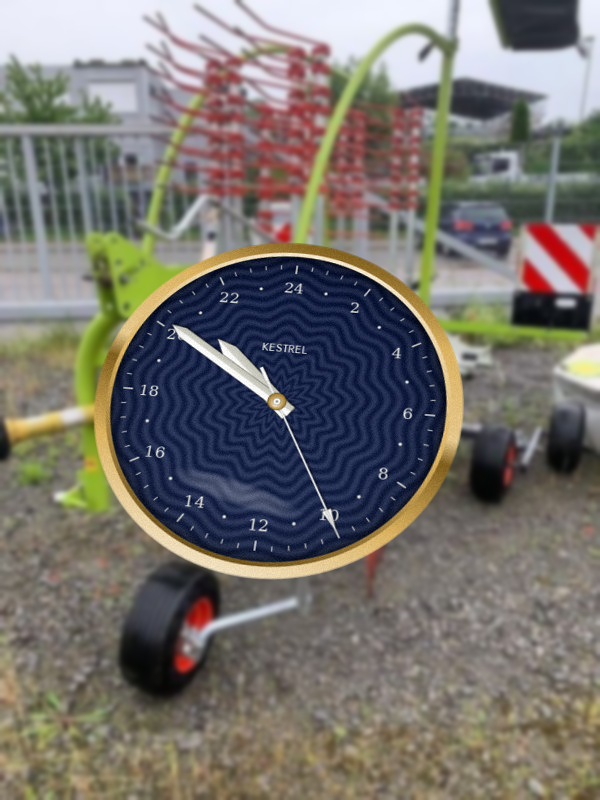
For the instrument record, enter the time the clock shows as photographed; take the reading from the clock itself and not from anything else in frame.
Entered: 20:50:25
